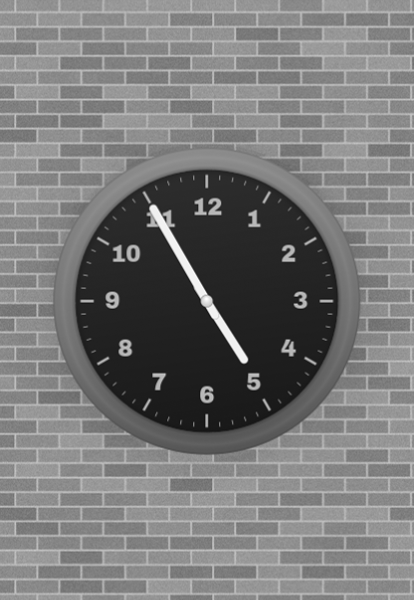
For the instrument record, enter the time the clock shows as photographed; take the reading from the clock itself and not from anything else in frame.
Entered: 4:55
